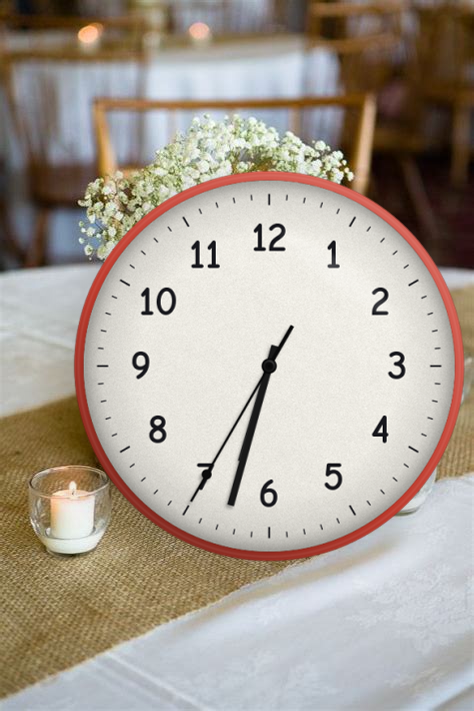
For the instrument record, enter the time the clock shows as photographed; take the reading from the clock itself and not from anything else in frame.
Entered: 6:32:35
